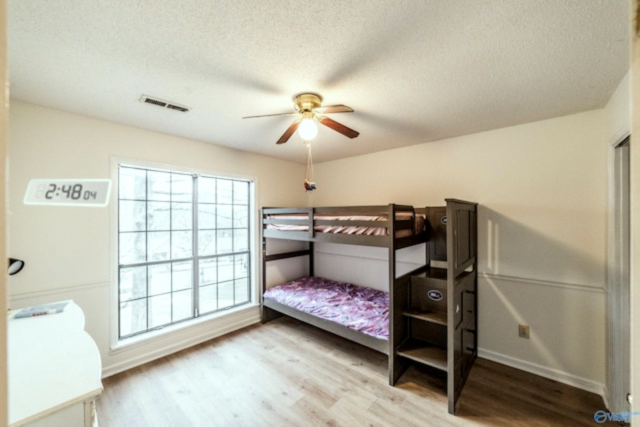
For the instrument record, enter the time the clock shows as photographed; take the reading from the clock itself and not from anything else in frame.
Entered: 2:48
